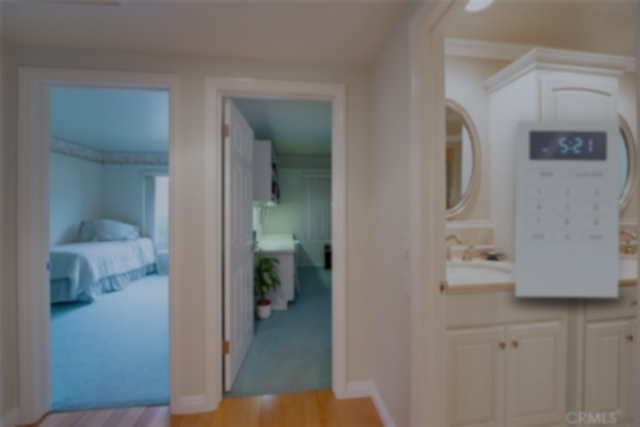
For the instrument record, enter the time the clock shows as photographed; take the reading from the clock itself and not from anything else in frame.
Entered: 5:21
